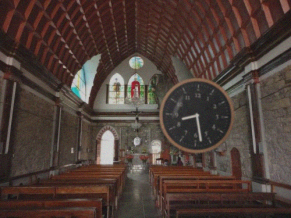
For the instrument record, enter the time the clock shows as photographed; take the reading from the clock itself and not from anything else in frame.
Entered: 8:28
